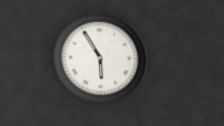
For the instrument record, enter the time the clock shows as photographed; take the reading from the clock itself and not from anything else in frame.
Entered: 5:55
